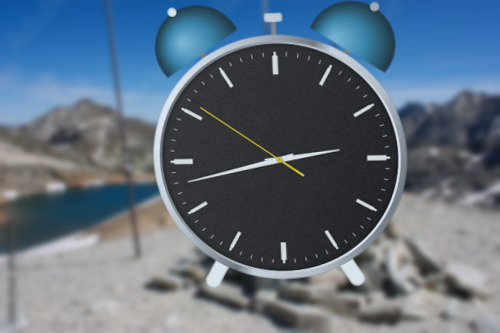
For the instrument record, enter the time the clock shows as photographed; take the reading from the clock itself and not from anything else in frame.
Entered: 2:42:51
